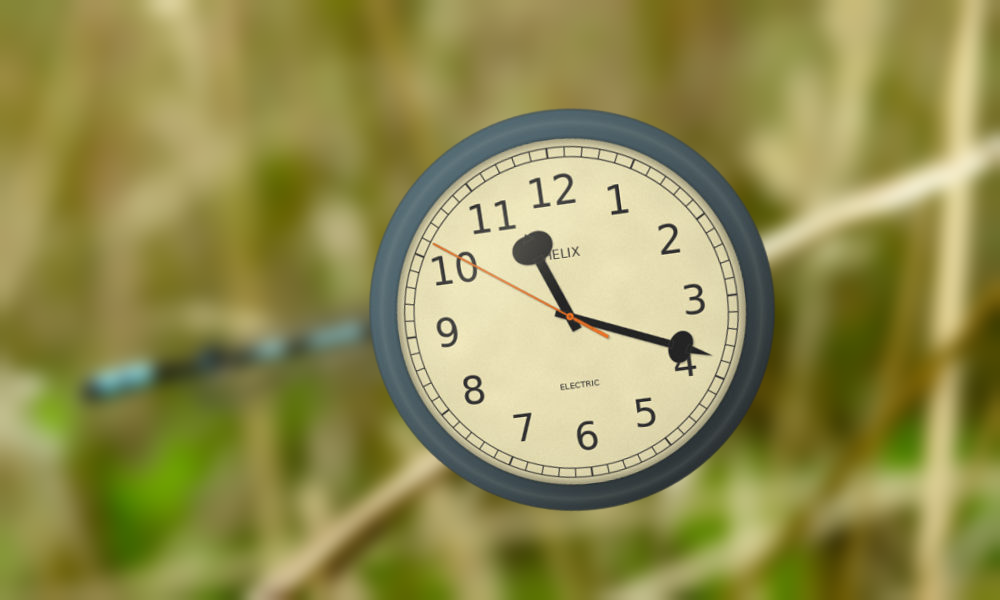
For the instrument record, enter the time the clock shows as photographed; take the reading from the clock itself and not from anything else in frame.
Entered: 11:18:51
